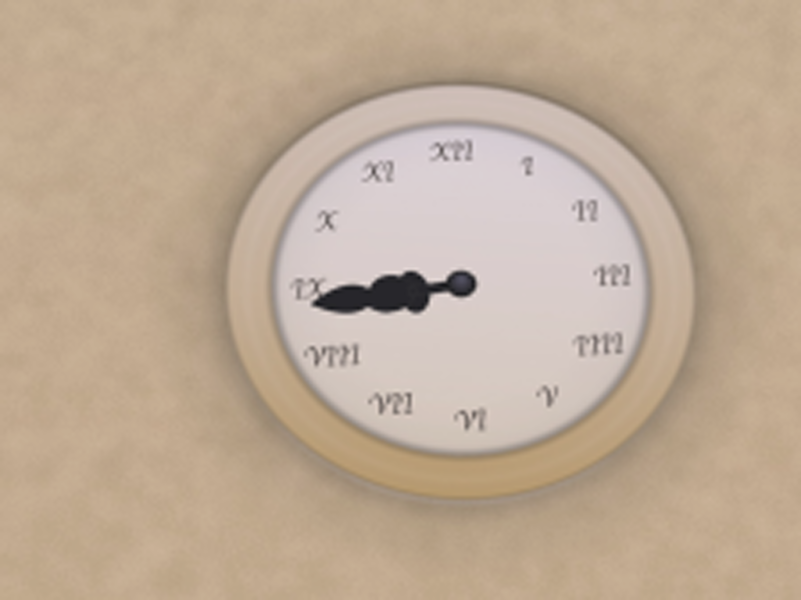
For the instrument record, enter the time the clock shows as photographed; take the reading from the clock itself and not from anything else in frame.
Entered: 8:44
